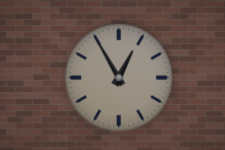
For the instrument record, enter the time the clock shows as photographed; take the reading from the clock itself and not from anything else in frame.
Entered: 12:55
